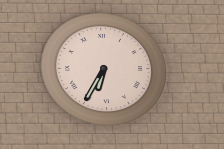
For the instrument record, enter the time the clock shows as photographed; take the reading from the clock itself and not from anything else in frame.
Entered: 6:35
